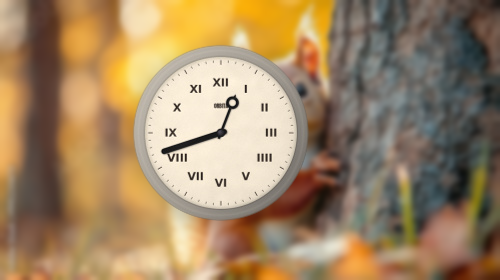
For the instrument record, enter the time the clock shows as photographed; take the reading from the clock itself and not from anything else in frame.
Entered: 12:42
